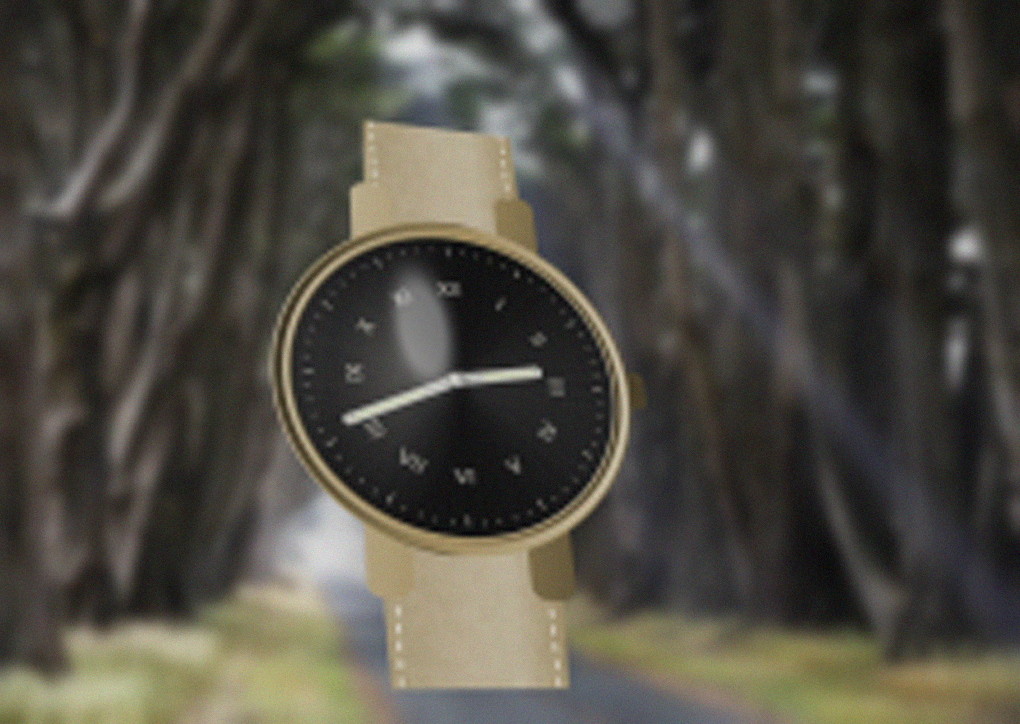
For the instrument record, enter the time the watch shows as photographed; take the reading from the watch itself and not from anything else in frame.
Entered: 2:41
